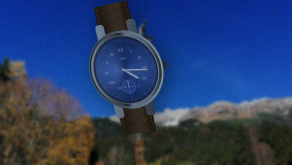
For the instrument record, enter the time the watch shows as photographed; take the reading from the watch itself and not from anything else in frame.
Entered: 4:16
